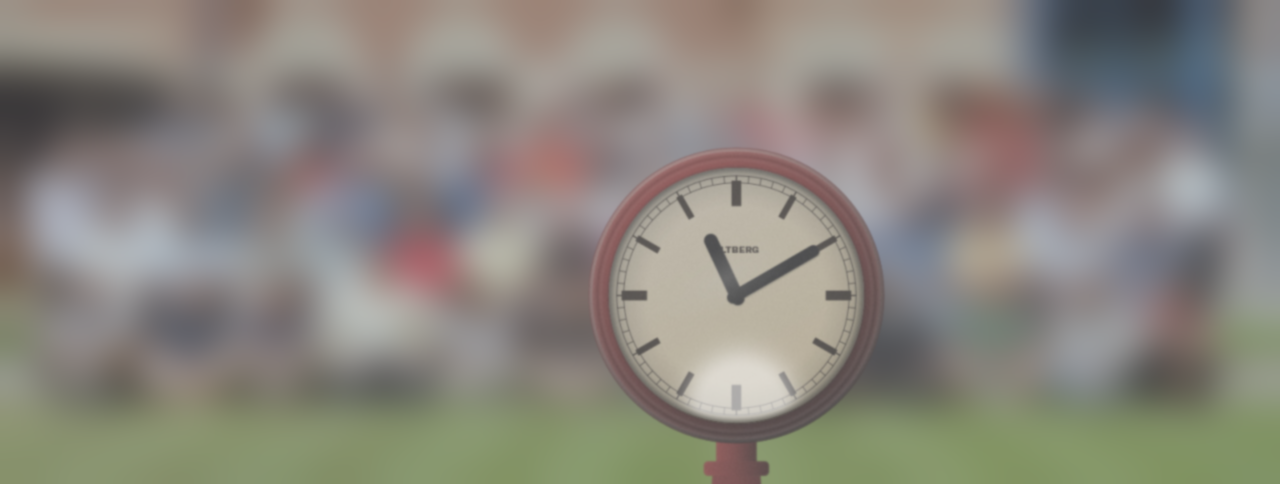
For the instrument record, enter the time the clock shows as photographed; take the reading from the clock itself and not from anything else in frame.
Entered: 11:10
